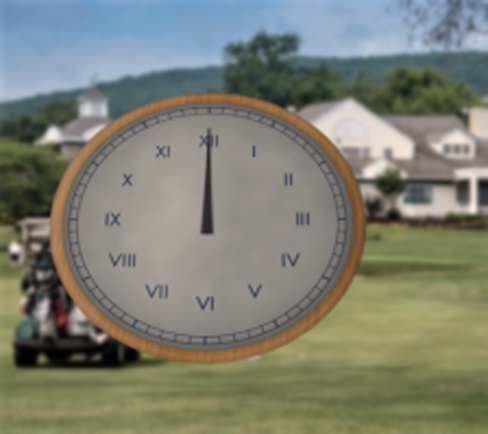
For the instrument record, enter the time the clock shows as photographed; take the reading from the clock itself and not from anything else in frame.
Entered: 12:00
